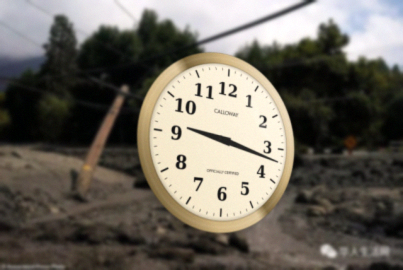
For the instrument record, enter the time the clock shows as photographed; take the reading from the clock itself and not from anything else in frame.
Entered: 9:17
